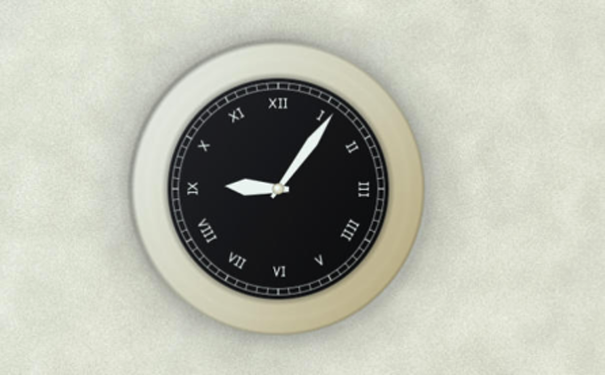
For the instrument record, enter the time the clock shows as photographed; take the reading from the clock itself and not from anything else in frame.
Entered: 9:06
